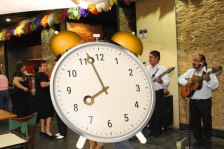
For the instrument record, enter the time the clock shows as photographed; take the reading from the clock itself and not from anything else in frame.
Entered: 7:57
